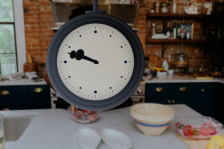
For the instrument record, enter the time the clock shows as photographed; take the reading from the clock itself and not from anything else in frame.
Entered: 9:48
